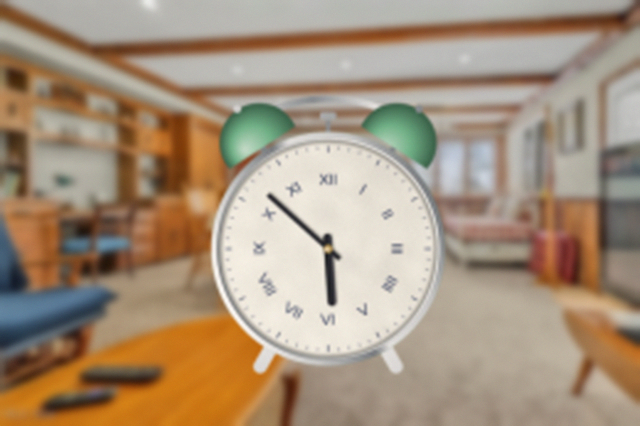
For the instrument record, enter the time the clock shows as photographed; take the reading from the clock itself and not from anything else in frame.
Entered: 5:52
